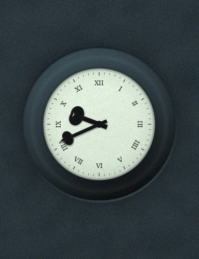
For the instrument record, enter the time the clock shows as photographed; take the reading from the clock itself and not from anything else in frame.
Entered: 9:41
